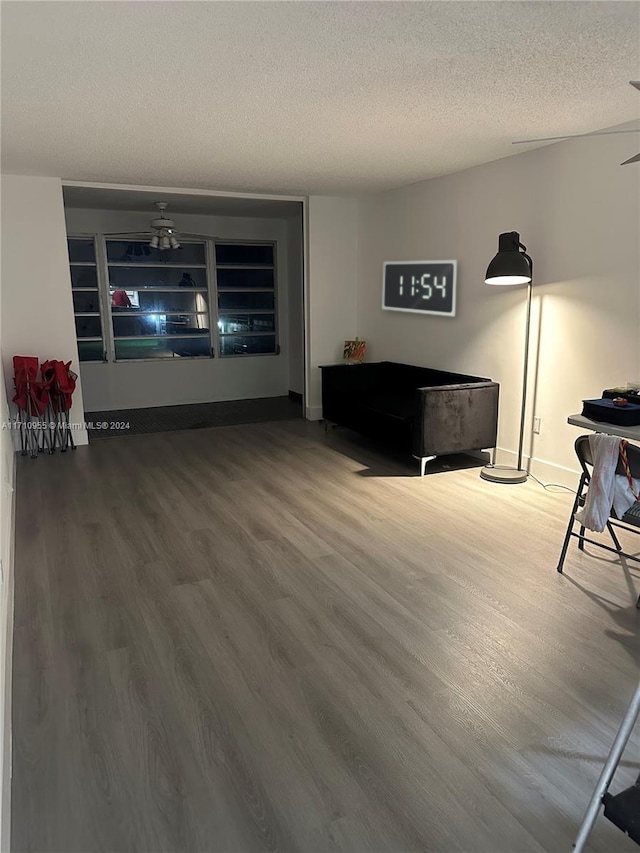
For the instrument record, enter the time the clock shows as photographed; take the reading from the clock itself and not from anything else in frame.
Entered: 11:54
